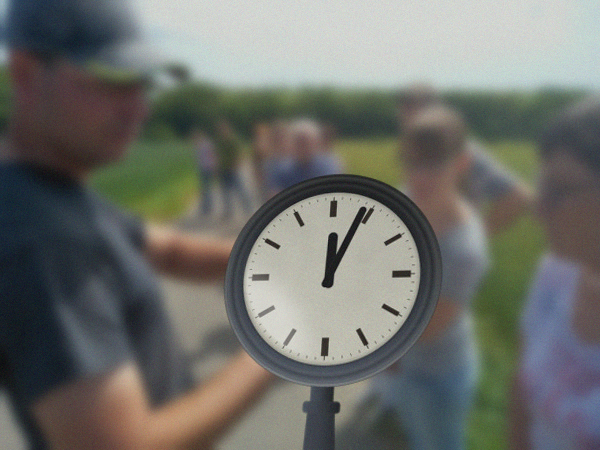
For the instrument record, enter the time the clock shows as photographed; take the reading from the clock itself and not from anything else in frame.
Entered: 12:04
